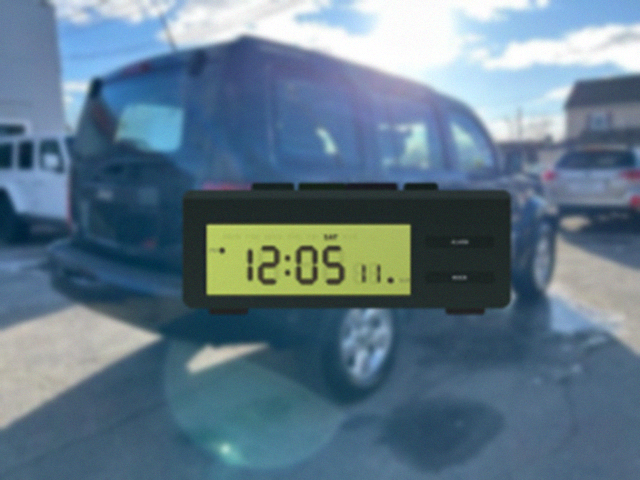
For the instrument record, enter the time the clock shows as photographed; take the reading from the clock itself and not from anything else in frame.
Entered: 12:05:11
